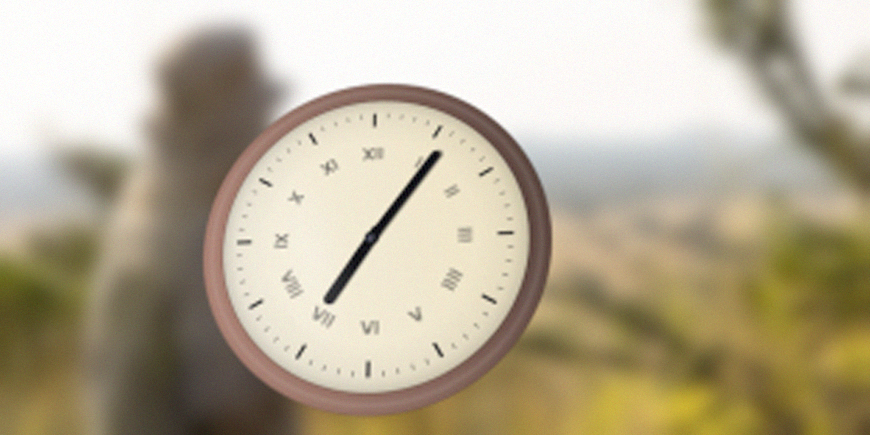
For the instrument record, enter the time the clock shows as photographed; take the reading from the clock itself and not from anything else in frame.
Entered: 7:06
